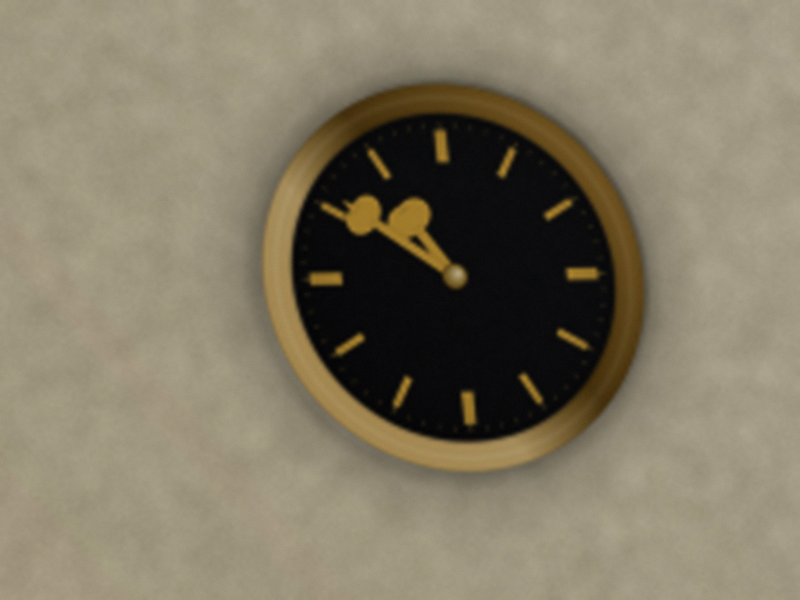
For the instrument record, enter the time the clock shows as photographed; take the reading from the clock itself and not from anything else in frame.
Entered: 10:51
